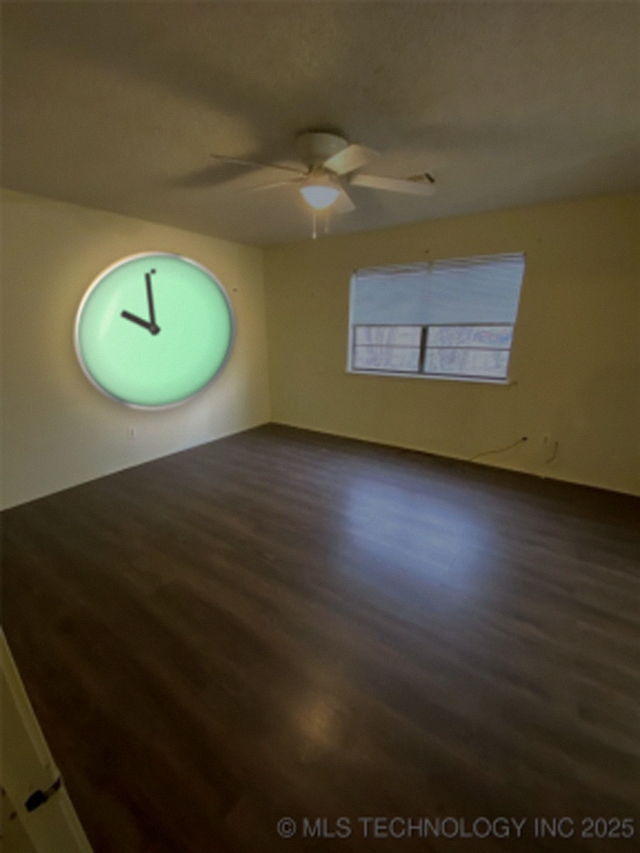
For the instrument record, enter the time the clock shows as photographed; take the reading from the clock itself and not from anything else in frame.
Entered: 9:59
